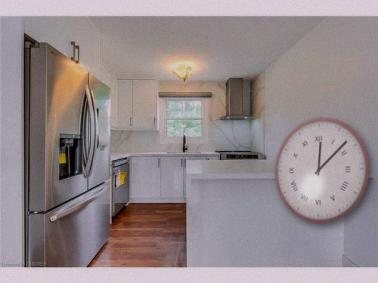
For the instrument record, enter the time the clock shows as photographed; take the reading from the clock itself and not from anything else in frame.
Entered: 12:08
